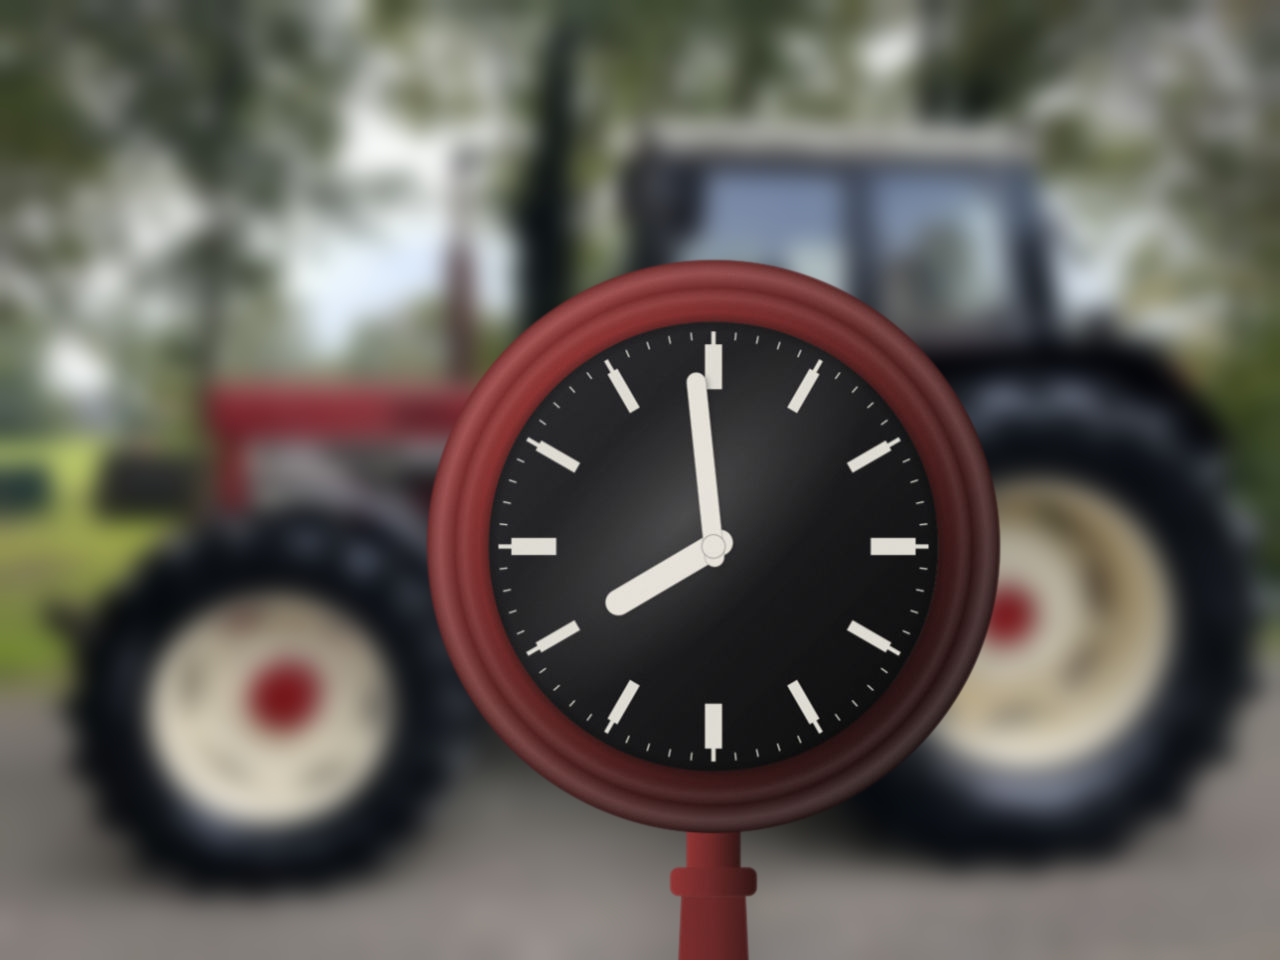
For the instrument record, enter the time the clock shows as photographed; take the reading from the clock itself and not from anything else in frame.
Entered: 7:59
